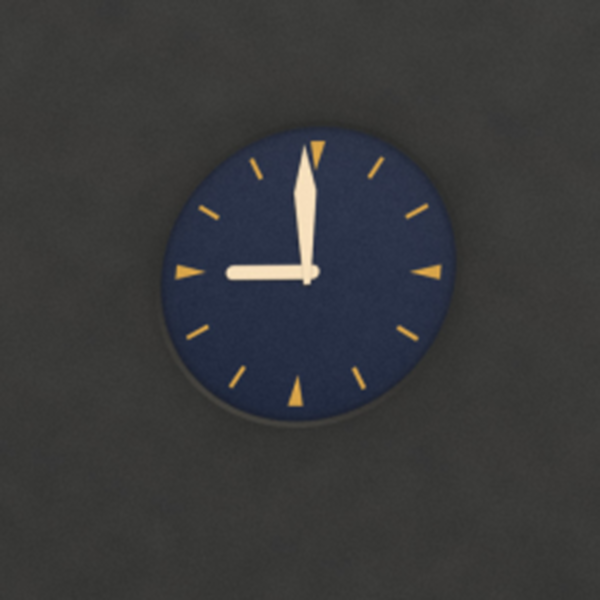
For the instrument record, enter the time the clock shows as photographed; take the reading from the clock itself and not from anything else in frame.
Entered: 8:59
